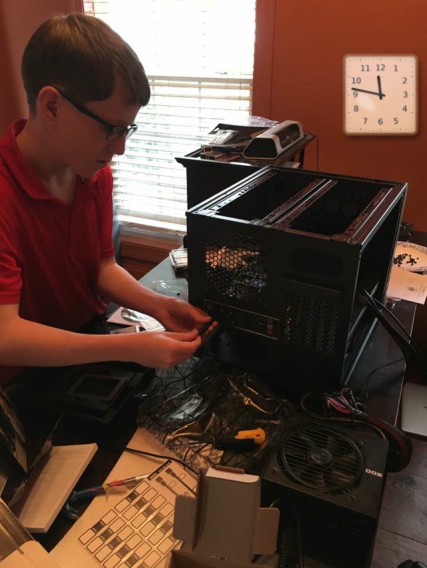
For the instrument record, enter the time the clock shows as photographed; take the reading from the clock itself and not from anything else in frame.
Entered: 11:47
